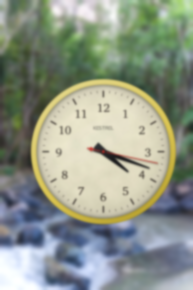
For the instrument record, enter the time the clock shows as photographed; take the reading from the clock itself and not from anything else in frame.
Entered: 4:18:17
